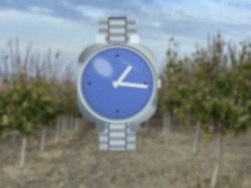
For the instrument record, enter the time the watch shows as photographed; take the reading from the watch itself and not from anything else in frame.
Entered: 1:16
